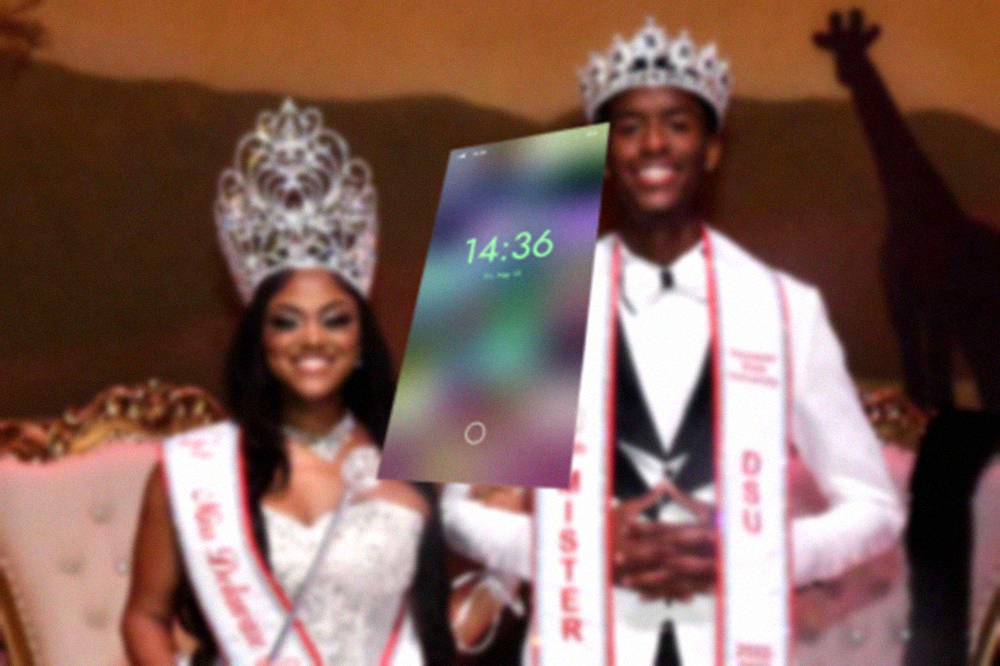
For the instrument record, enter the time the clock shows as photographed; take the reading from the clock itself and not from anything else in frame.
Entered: 14:36
